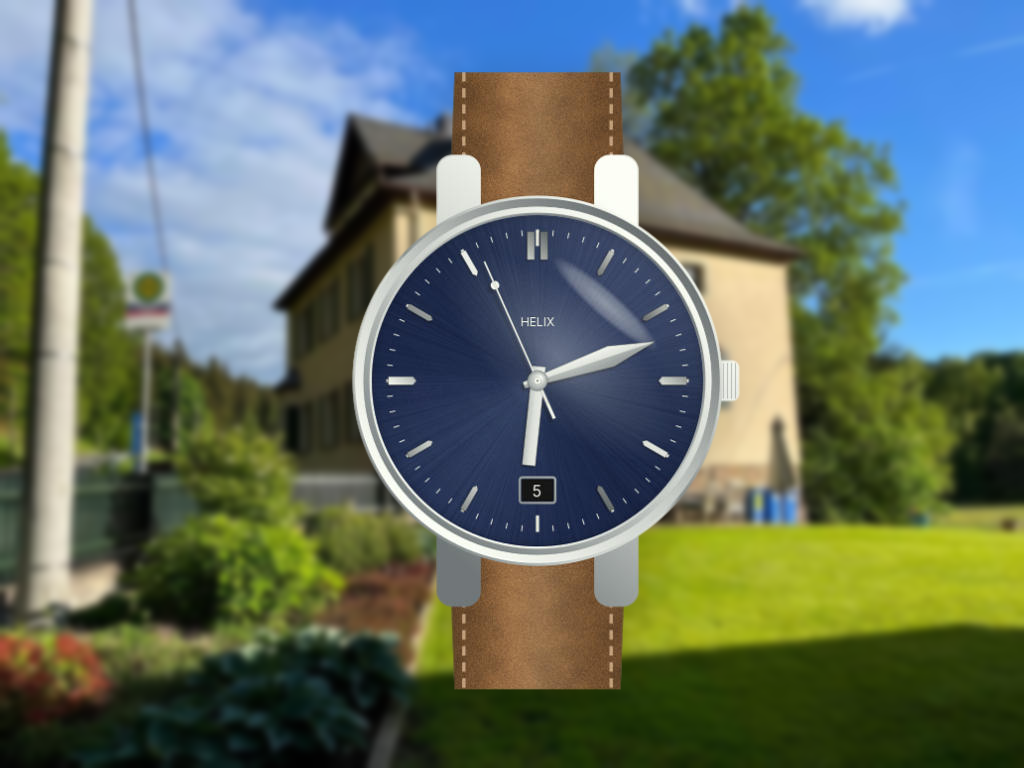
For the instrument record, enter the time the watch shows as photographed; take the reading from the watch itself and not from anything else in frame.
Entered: 6:11:56
